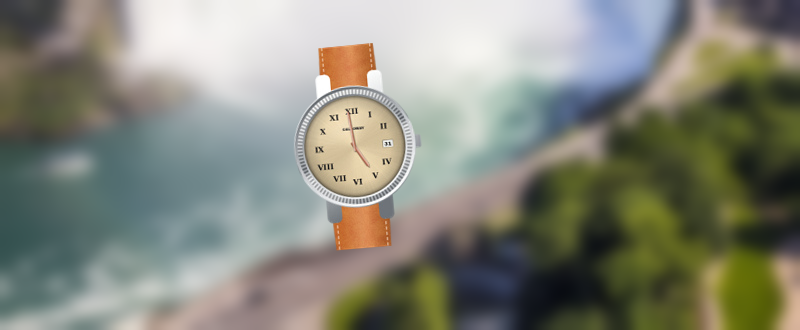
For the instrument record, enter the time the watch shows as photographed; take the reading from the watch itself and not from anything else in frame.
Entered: 4:59
